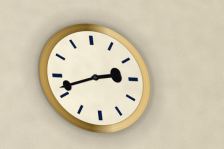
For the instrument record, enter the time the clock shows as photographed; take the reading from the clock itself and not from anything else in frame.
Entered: 2:42
